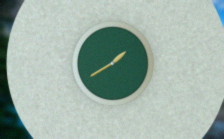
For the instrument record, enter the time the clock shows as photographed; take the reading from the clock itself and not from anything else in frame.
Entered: 1:40
